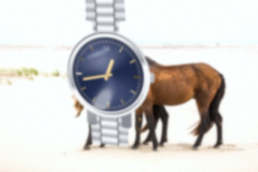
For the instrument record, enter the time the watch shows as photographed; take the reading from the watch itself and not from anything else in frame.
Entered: 12:43
